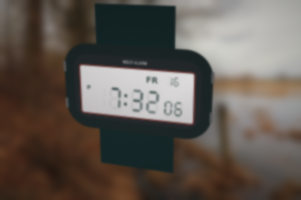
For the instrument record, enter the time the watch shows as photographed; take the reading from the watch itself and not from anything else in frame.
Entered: 7:32:06
